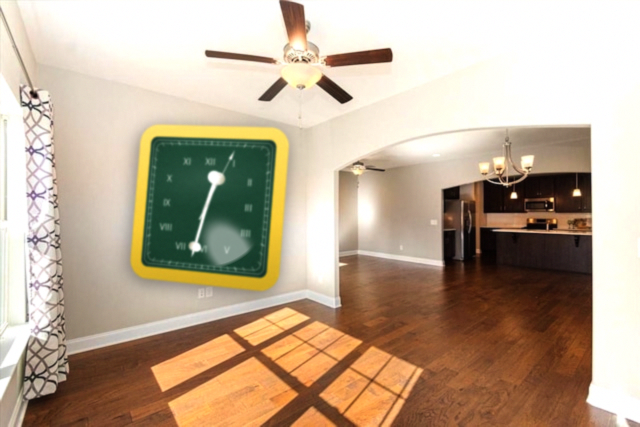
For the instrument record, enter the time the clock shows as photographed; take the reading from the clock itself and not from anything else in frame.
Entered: 12:32:04
